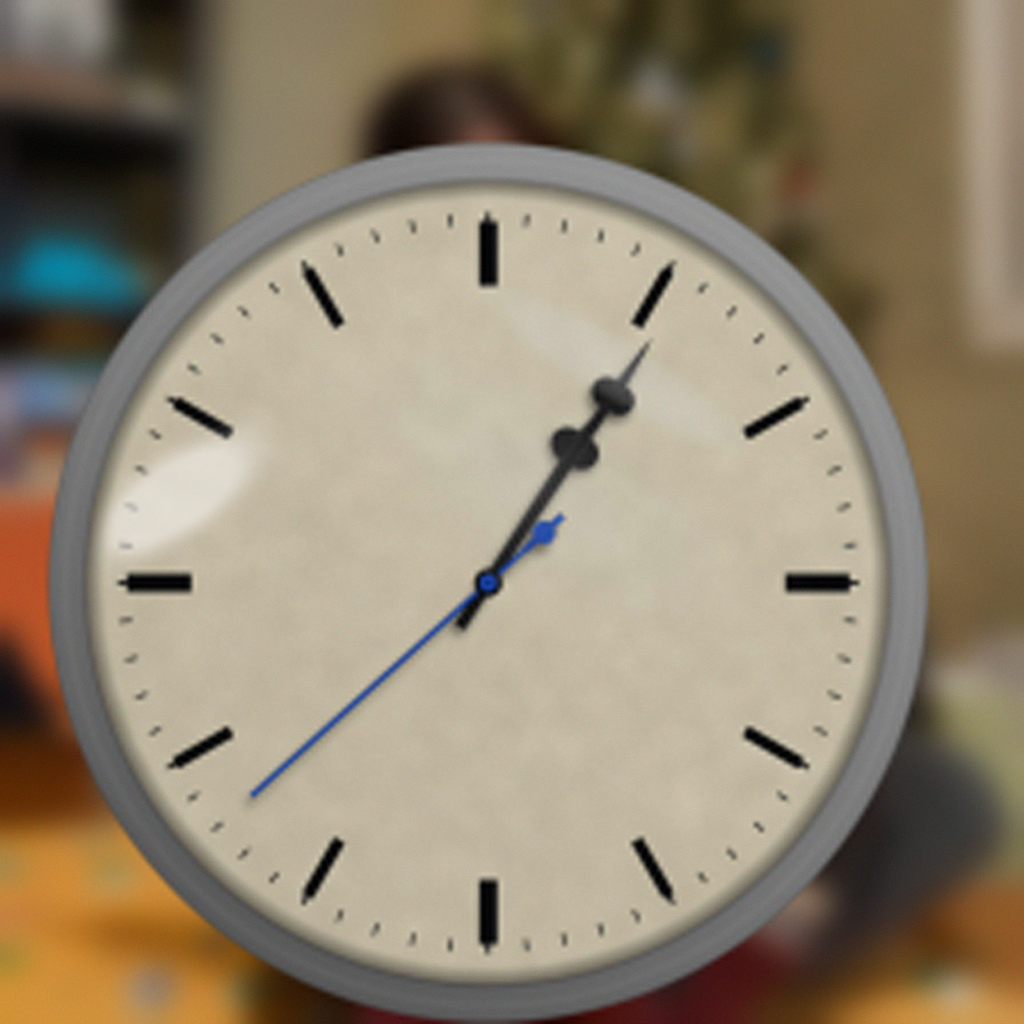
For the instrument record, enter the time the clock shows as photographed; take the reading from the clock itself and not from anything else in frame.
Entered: 1:05:38
